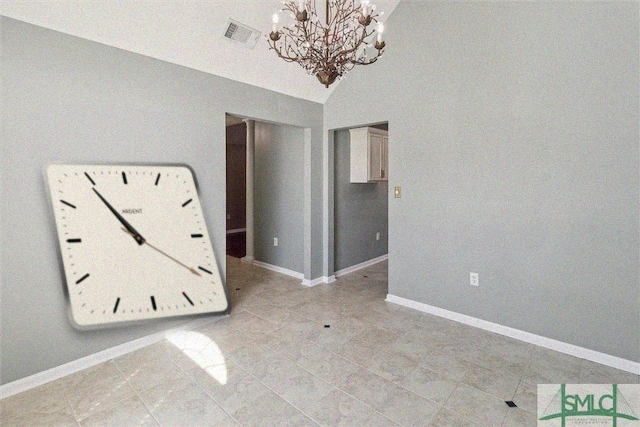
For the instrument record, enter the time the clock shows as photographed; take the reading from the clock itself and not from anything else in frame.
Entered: 10:54:21
